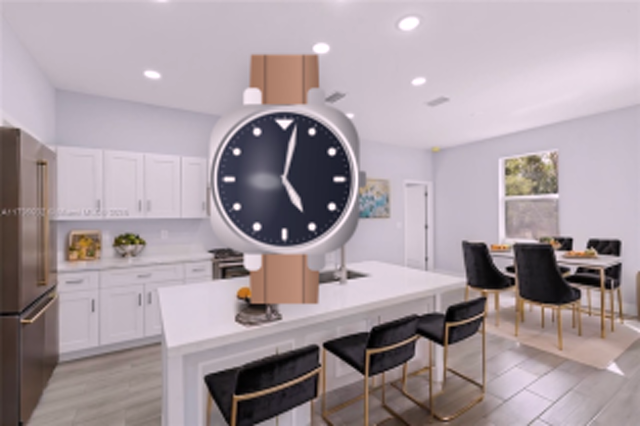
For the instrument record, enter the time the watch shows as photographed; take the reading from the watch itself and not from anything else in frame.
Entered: 5:02
